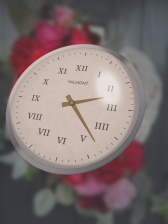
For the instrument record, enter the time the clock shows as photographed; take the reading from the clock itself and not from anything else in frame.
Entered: 2:23
